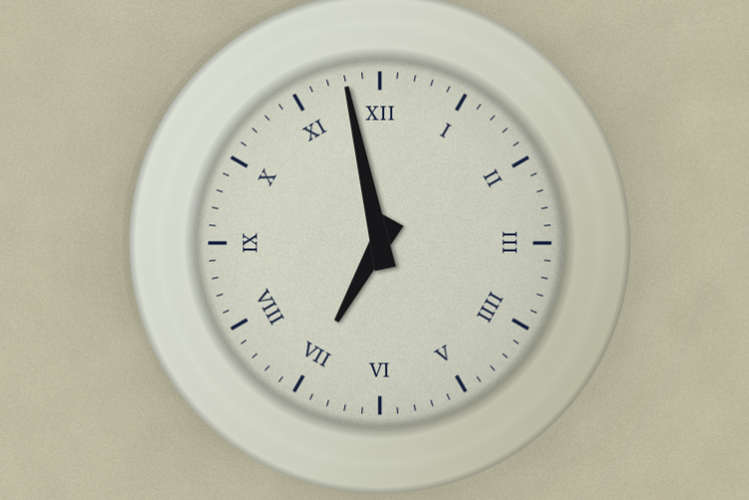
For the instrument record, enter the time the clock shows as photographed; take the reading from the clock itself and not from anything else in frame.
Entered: 6:58
